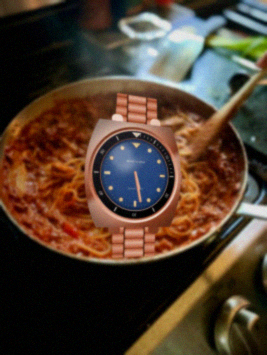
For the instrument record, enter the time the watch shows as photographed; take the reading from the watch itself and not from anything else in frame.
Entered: 5:28
